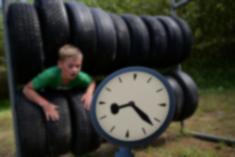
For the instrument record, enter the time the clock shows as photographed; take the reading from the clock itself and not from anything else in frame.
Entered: 8:22
